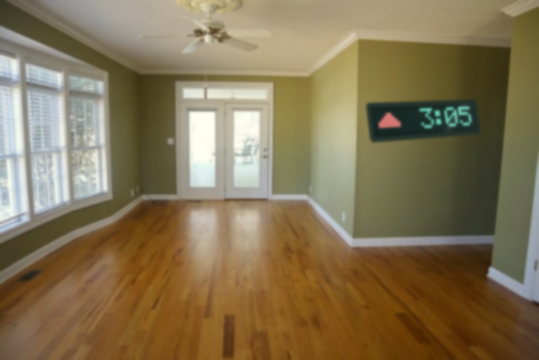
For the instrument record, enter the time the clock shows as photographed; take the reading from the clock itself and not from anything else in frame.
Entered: 3:05
